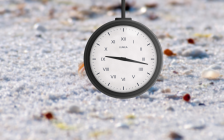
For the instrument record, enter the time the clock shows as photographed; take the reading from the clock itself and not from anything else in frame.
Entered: 9:17
